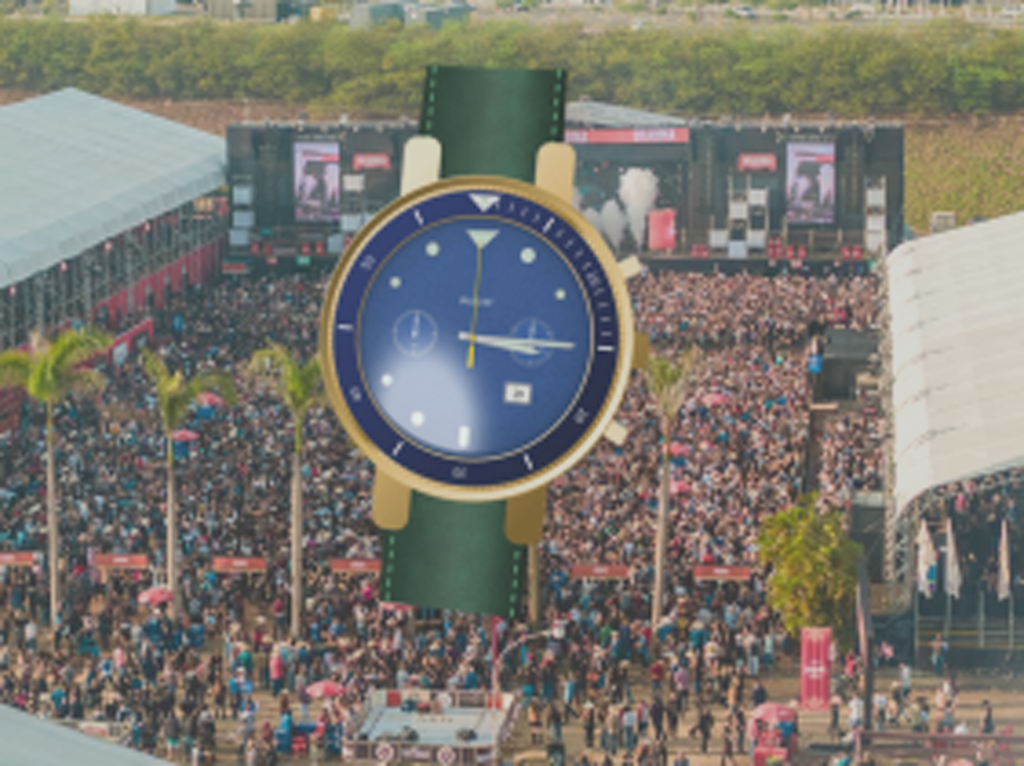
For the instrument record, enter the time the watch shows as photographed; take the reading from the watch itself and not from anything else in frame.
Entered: 3:15
